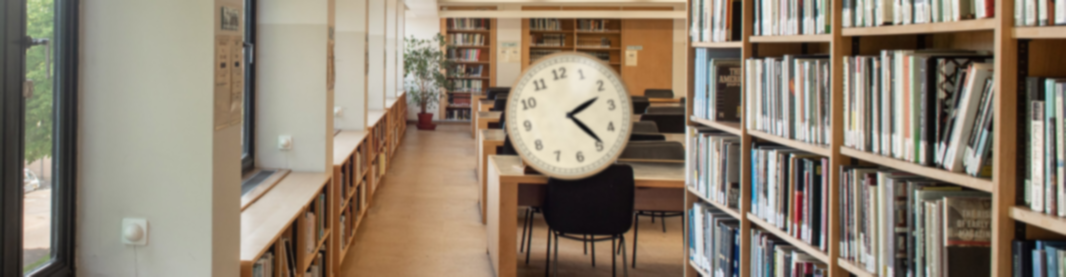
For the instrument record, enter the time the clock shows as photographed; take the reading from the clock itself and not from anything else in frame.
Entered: 2:24
